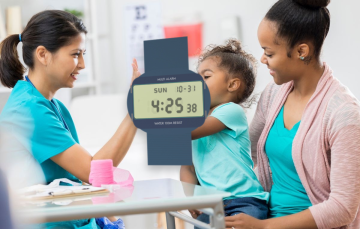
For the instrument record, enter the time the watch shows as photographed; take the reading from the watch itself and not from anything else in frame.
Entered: 4:25:38
